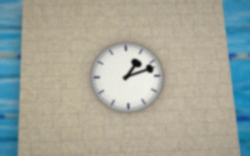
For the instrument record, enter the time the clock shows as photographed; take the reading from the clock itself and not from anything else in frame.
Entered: 1:12
